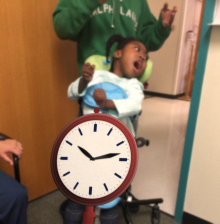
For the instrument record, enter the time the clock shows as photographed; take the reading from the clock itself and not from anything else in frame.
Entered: 10:13
